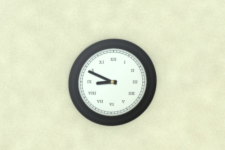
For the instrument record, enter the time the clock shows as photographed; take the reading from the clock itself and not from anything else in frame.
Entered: 8:49
